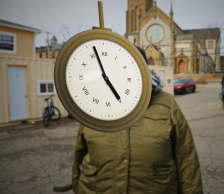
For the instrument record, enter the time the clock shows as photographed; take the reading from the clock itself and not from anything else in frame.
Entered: 4:57
